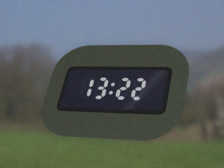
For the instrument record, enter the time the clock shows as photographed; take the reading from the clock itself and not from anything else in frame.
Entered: 13:22
